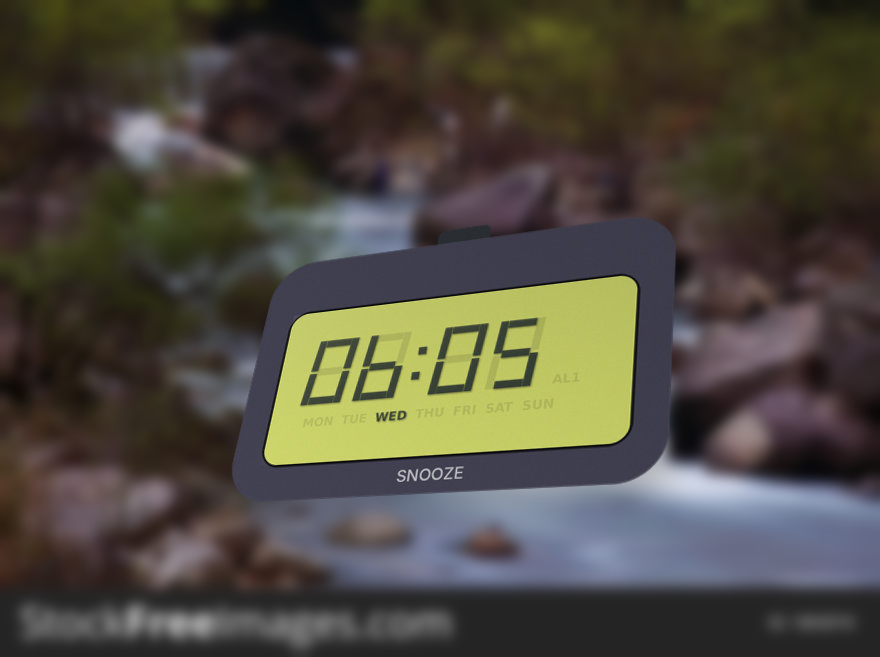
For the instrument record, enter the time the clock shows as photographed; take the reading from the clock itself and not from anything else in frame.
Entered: 6:05
